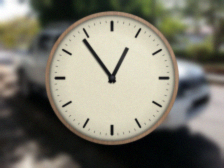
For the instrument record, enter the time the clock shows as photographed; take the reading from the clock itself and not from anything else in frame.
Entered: 12:54
